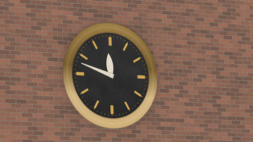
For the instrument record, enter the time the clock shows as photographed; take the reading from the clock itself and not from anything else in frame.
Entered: 11:48
